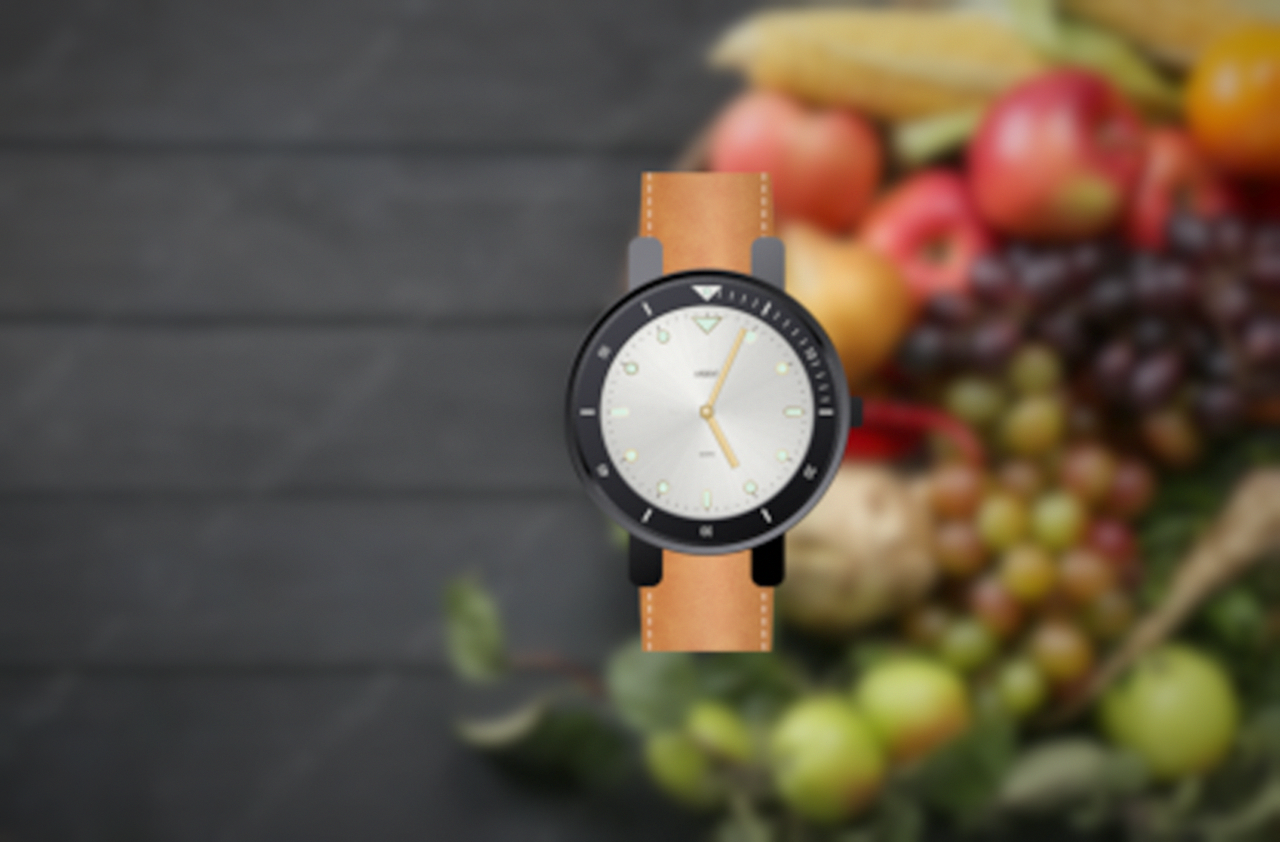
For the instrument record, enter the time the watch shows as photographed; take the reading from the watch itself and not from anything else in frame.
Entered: 5:04
